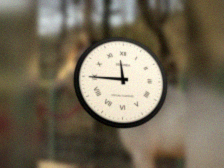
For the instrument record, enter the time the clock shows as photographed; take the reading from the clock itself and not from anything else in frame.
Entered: 11:45
